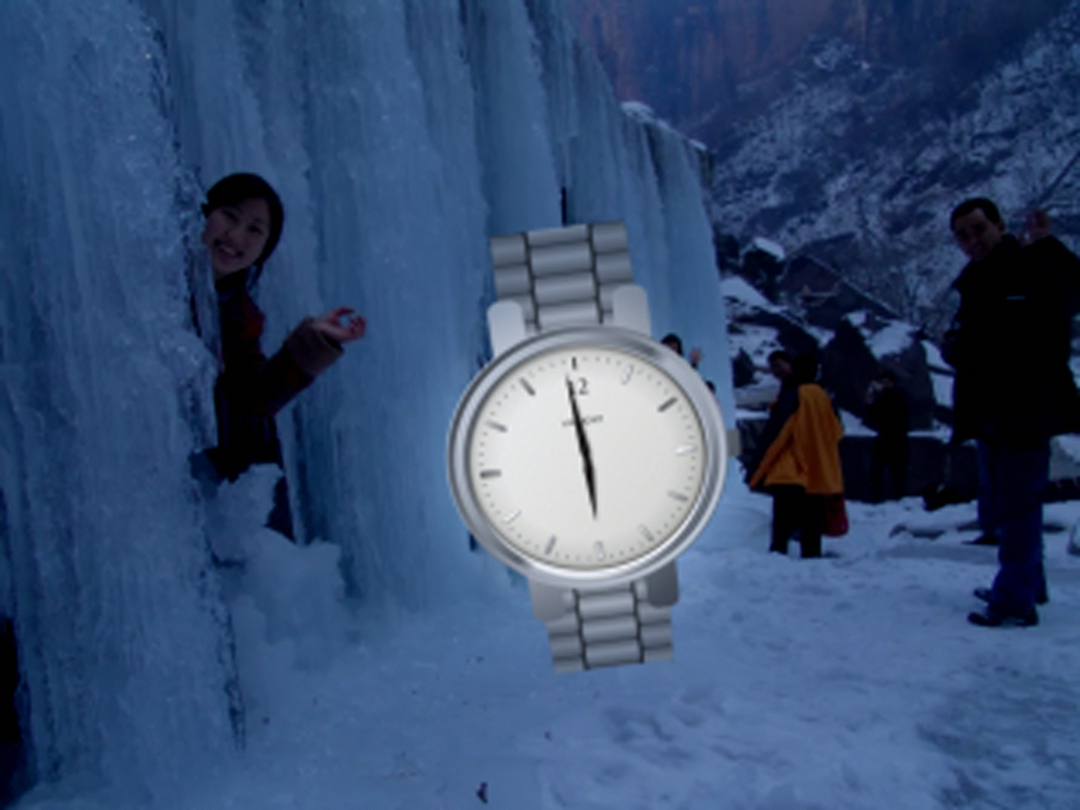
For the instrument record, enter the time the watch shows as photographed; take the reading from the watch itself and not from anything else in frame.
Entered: 5:59
